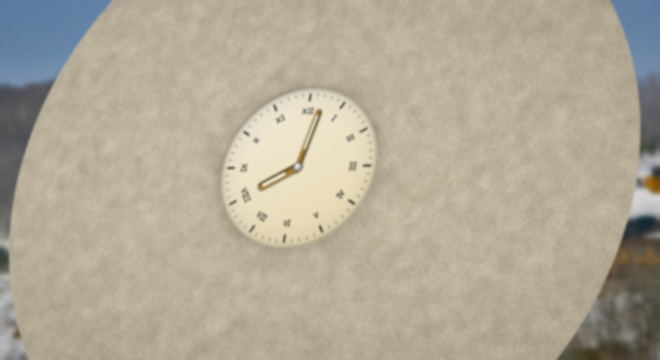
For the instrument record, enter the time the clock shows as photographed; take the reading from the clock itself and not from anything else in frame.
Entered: 8:02
